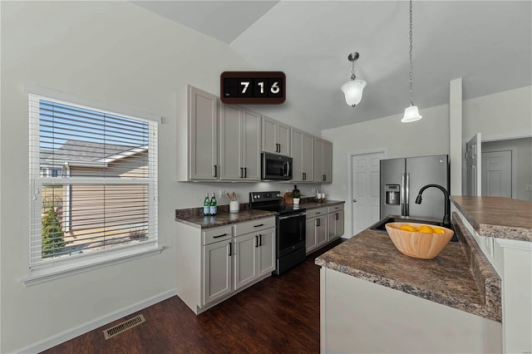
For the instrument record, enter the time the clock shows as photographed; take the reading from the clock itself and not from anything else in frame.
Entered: 7:16
